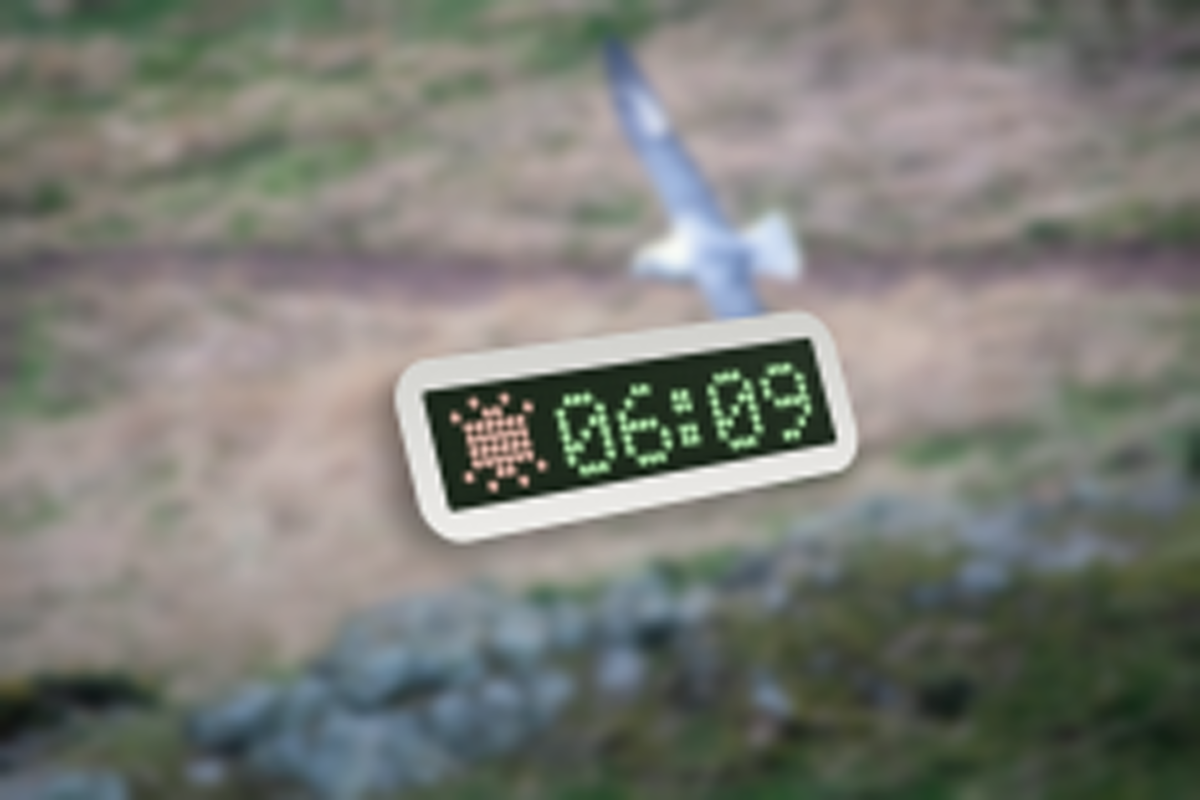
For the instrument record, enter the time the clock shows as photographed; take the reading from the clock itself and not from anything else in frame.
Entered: 6:09
